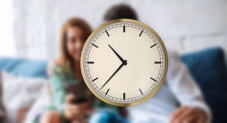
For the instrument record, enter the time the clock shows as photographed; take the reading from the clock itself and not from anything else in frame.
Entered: 10:37
